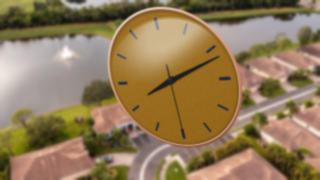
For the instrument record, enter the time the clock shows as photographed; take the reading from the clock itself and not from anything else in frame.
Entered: 8:11:30
